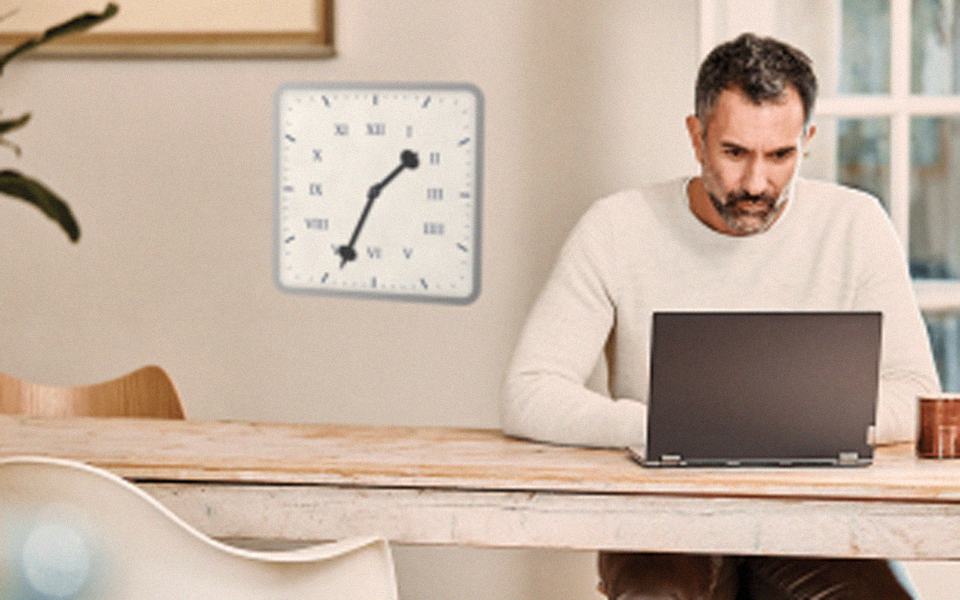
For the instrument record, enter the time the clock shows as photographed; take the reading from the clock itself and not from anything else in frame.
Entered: 1:34
